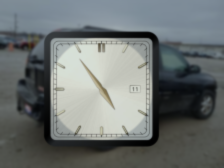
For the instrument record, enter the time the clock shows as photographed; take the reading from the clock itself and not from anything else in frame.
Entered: 4:54
